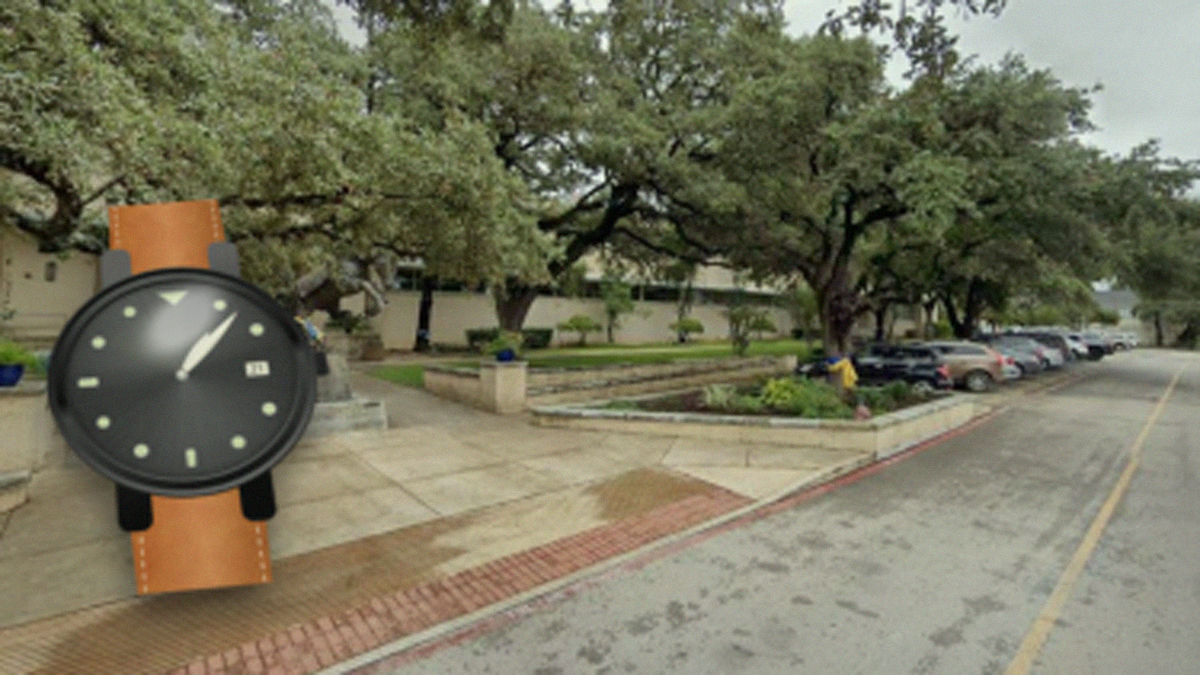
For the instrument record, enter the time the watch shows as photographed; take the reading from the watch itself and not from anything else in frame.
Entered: 1:07
